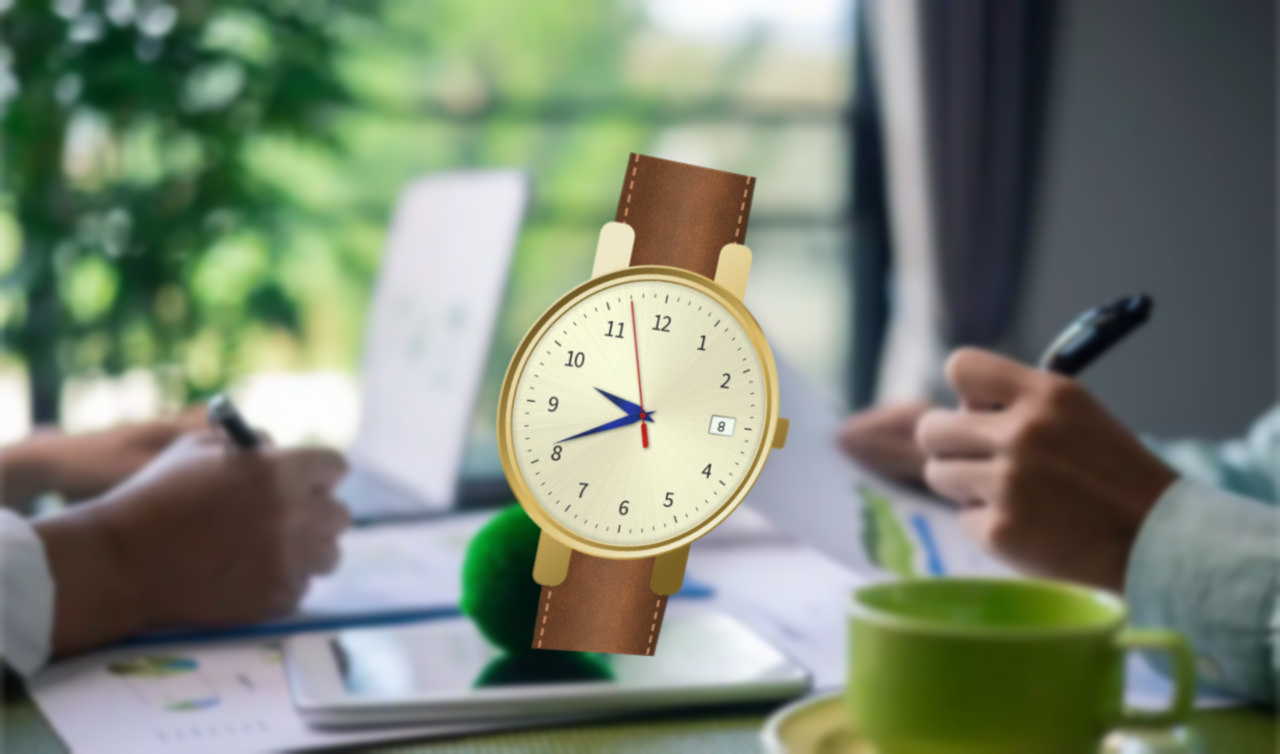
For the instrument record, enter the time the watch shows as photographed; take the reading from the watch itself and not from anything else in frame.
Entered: 9:40:57
